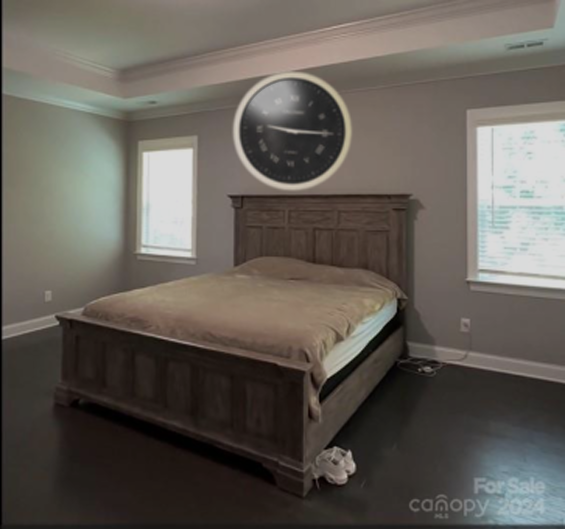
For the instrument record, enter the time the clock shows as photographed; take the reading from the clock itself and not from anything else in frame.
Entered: 9:15
